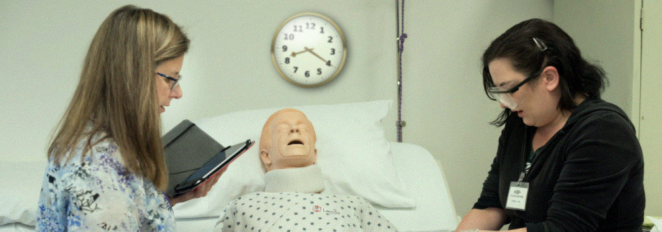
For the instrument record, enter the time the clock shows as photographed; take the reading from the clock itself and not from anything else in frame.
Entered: 8:20
